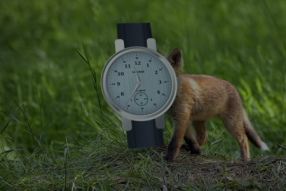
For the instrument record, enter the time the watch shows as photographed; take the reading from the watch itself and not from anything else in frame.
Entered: 11:36
